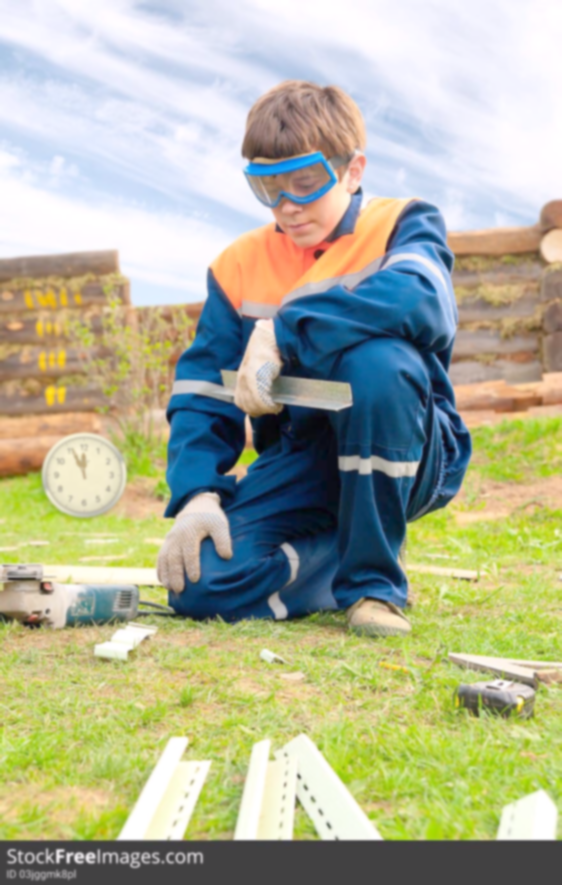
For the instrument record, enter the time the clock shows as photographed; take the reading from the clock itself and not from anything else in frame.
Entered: 11:56
